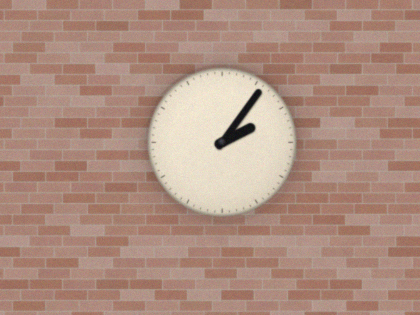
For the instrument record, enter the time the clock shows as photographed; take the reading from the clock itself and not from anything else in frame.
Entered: 2:06
